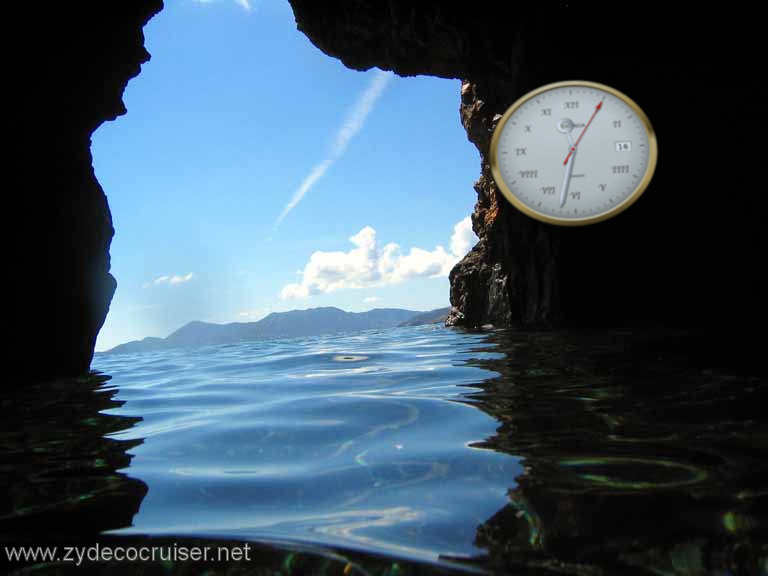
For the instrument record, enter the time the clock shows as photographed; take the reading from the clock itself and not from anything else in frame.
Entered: 11:32:05
